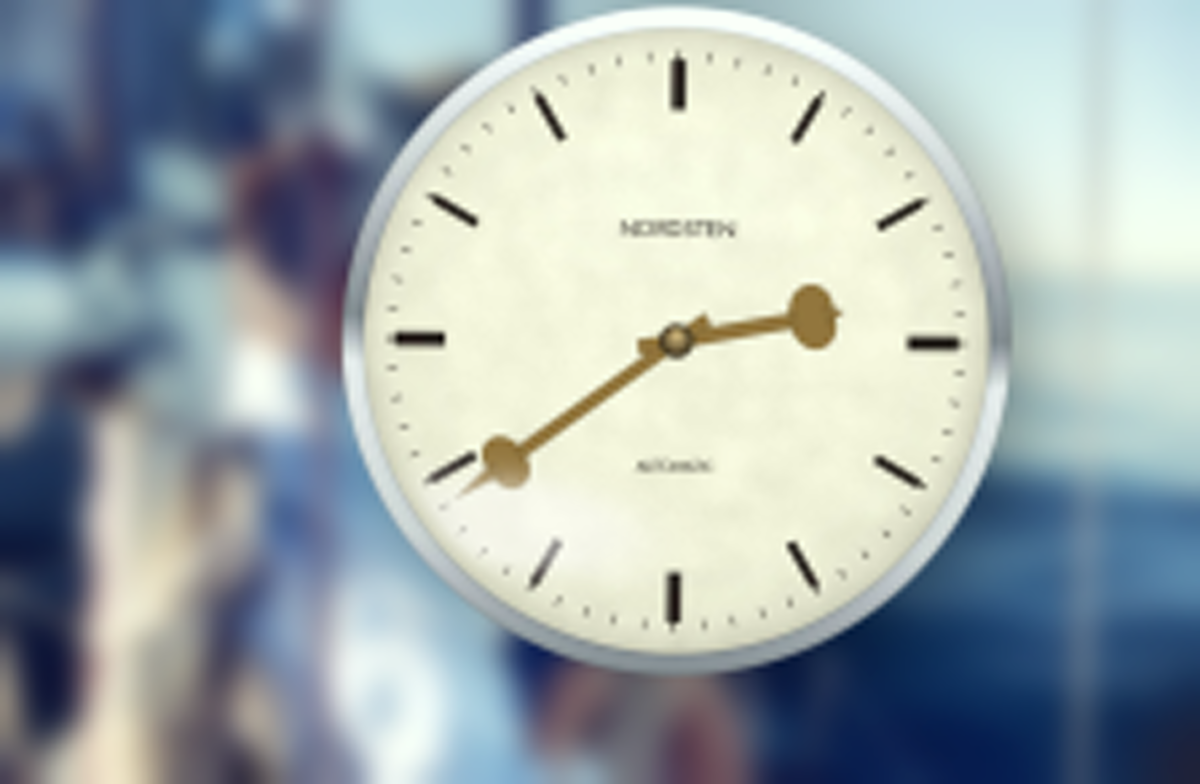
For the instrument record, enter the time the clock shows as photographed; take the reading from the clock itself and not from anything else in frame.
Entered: 2:39
